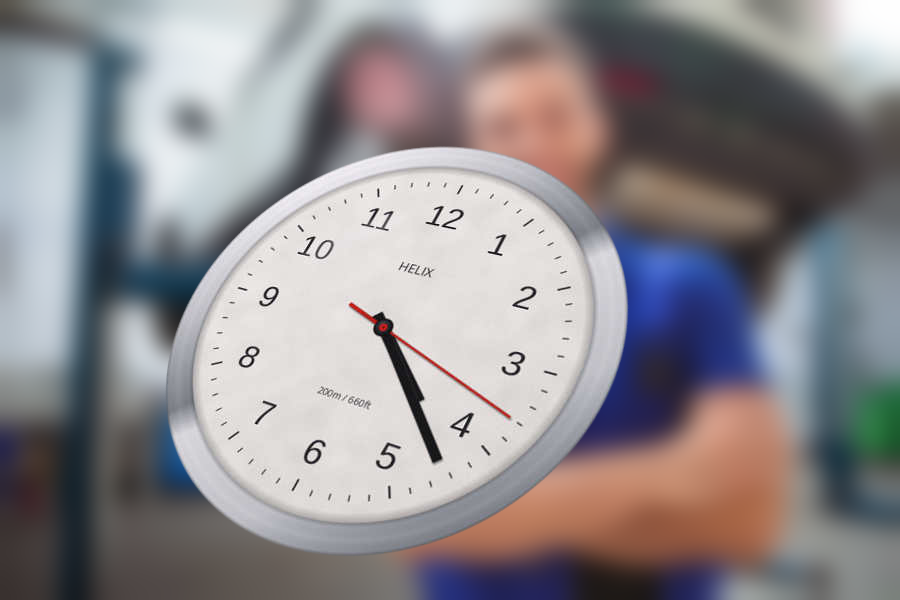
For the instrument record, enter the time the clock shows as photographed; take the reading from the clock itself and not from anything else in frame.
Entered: 4:22:18
